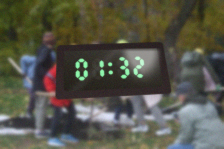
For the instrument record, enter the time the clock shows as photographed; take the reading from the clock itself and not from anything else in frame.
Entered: 1:32
